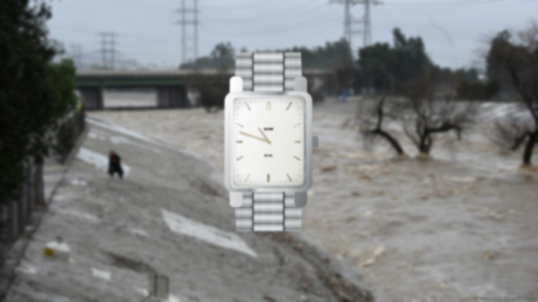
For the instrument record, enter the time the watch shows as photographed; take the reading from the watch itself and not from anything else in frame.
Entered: 10:48
